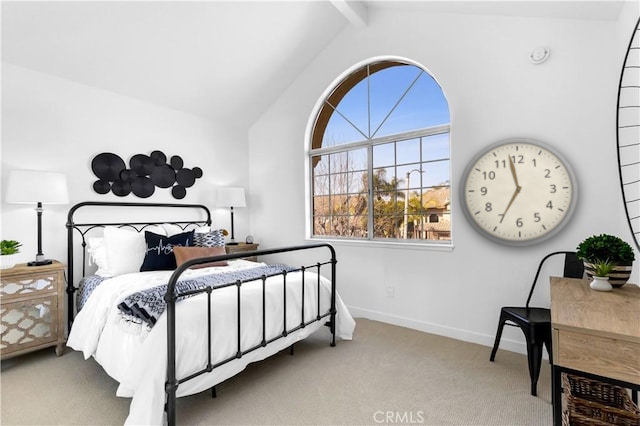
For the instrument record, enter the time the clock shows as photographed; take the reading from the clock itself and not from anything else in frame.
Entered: 6:58
